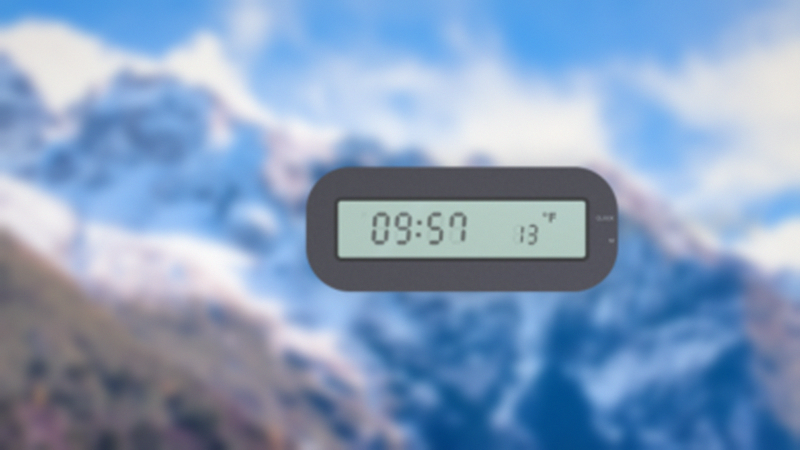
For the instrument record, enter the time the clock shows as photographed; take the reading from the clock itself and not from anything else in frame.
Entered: 9:57
